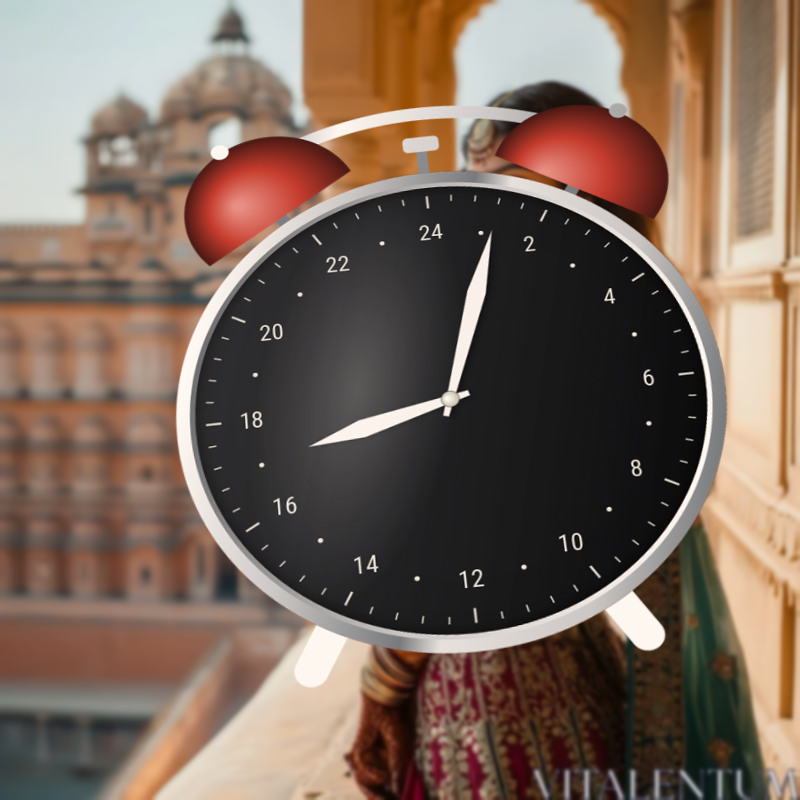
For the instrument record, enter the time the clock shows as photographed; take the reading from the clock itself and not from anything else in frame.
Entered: 17:03
